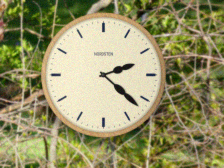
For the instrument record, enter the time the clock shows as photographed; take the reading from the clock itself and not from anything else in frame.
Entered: 2:22
